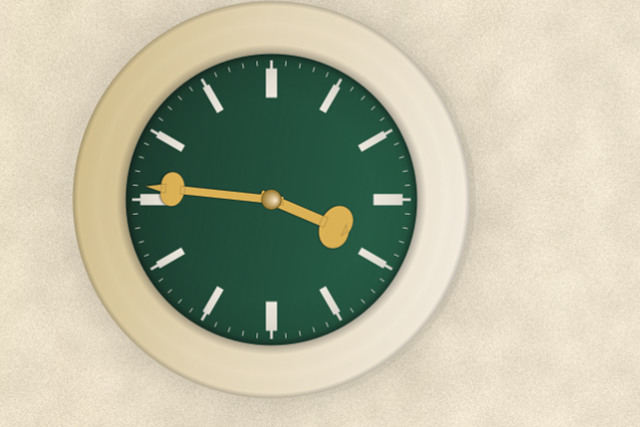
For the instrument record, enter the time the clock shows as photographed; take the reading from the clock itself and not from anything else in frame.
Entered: 3:46
